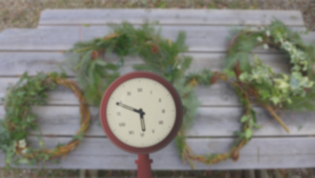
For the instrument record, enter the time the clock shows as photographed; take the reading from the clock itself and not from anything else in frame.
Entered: 5:49
